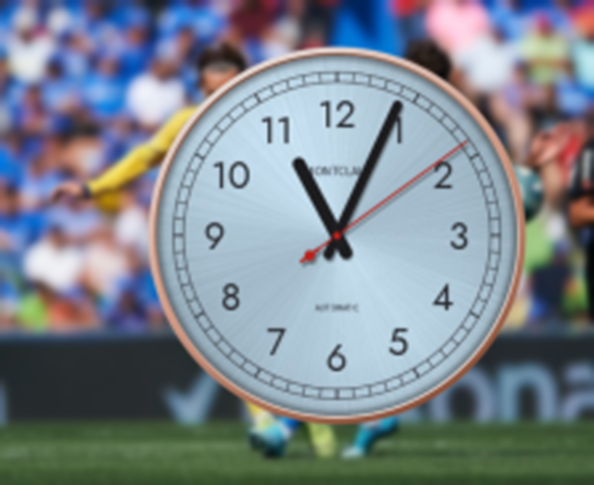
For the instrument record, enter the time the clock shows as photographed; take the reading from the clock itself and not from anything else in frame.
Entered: 11:04:09
